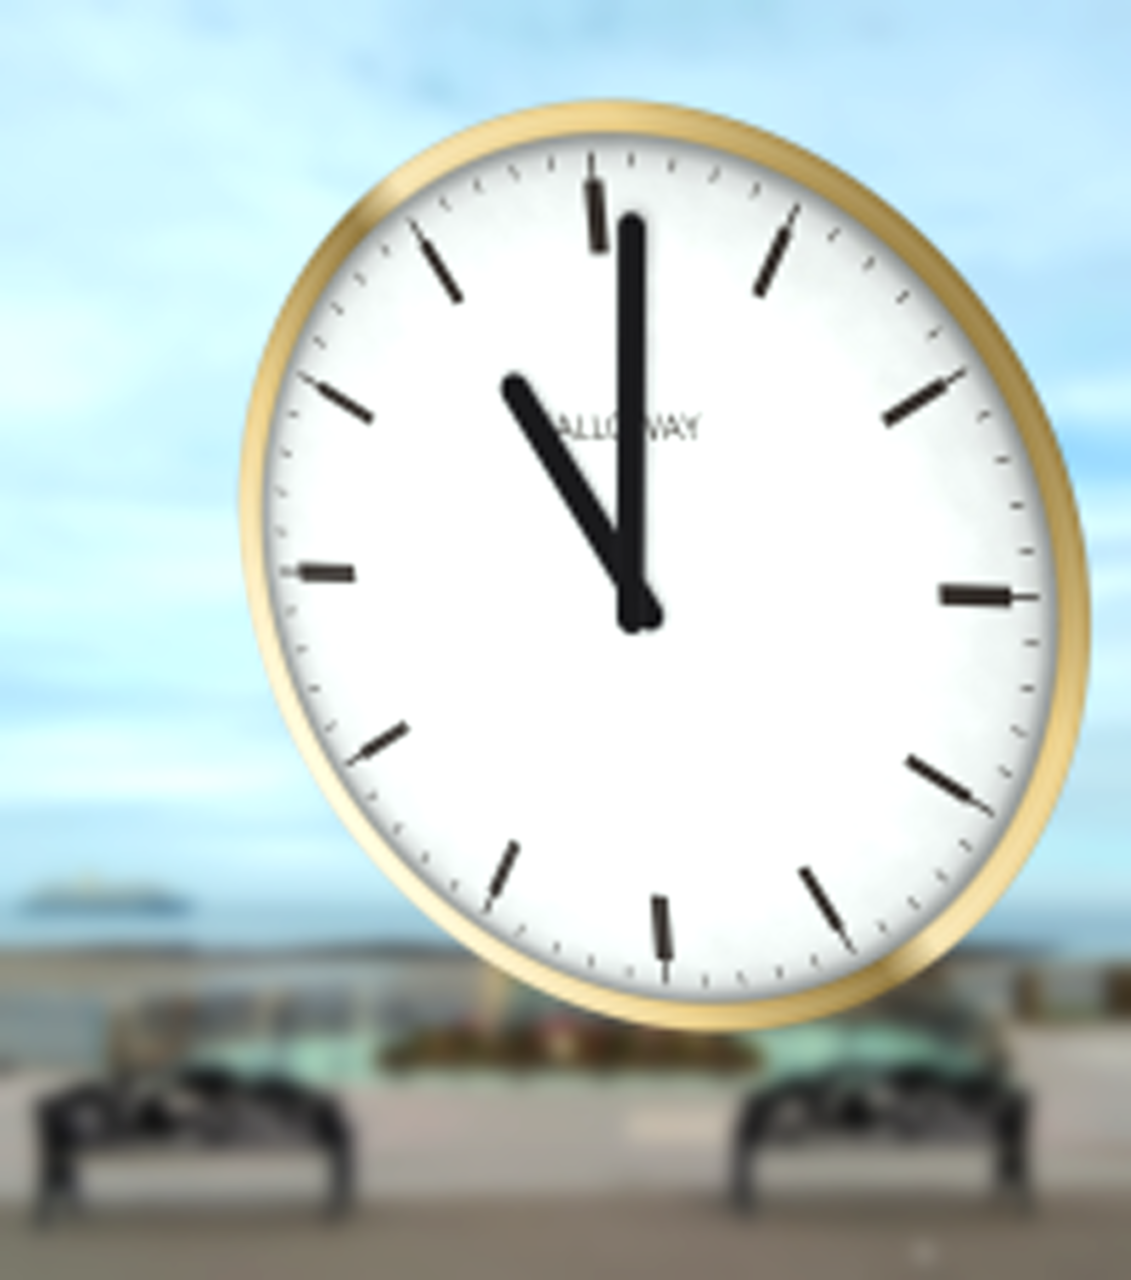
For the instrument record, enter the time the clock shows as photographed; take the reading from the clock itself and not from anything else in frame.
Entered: 11:01
